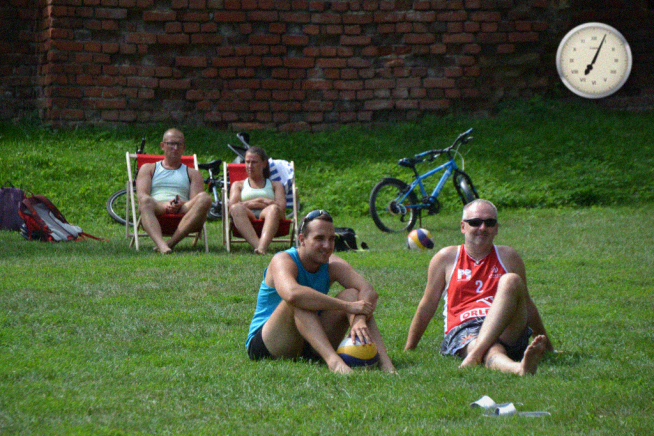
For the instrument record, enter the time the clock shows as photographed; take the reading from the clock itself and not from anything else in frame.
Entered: 7:04
